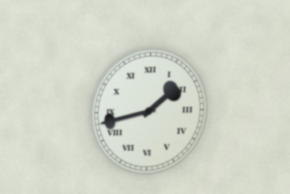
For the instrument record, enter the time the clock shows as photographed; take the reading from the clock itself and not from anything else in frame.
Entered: 1:43
